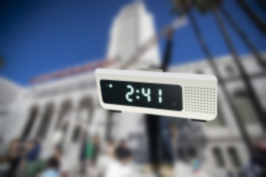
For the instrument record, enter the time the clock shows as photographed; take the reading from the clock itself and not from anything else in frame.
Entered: 2:41
